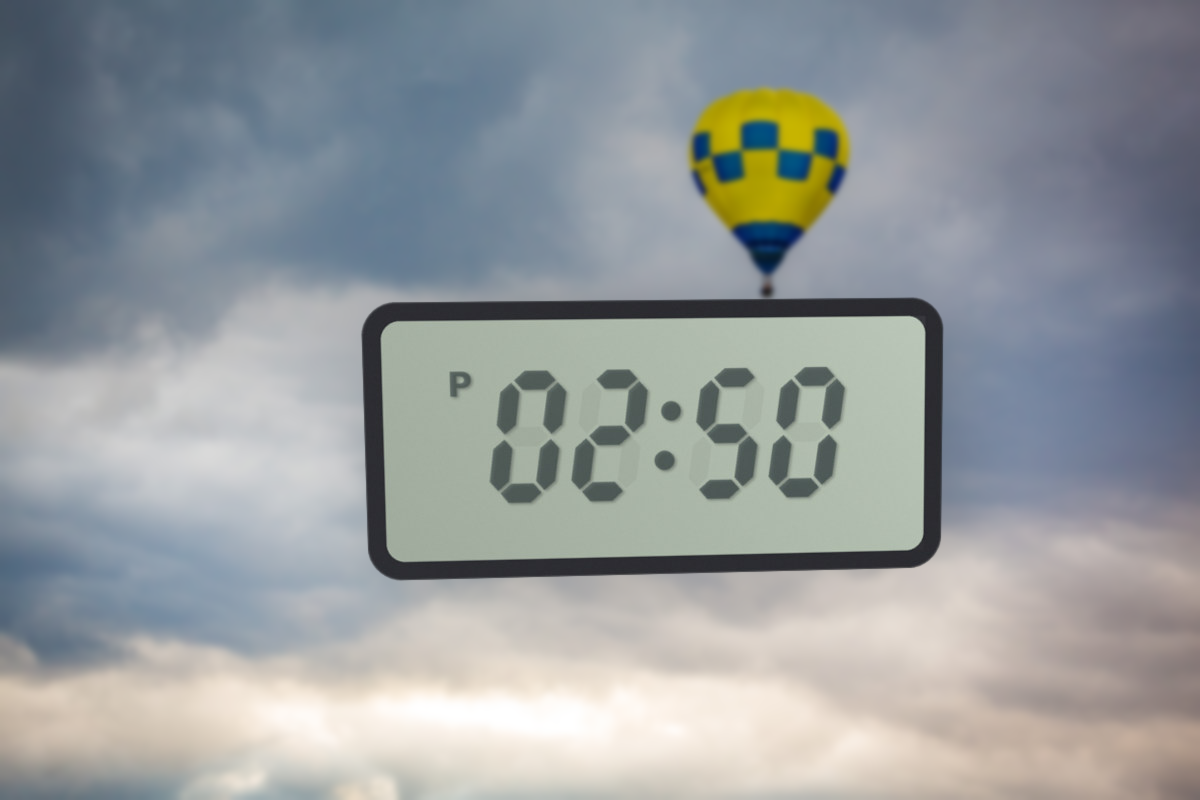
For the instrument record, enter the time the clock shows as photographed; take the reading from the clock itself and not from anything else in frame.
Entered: 2:50
